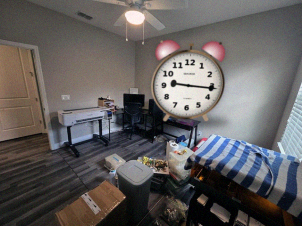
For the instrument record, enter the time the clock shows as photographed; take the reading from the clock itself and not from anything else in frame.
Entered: 9:16
